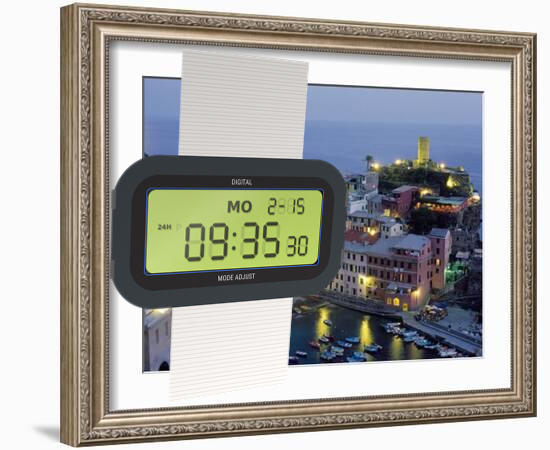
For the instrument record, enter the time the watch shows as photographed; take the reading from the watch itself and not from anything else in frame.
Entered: 9:35:30
